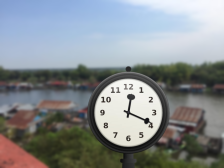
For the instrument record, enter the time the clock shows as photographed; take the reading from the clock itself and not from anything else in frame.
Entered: 12:19
